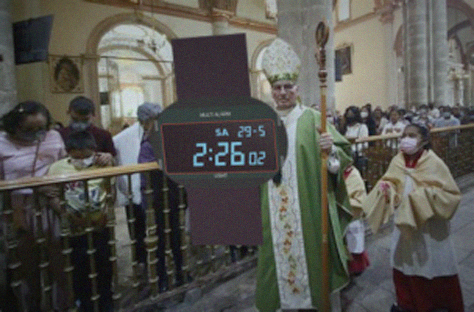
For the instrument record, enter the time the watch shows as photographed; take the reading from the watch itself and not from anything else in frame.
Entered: 2:26:02
